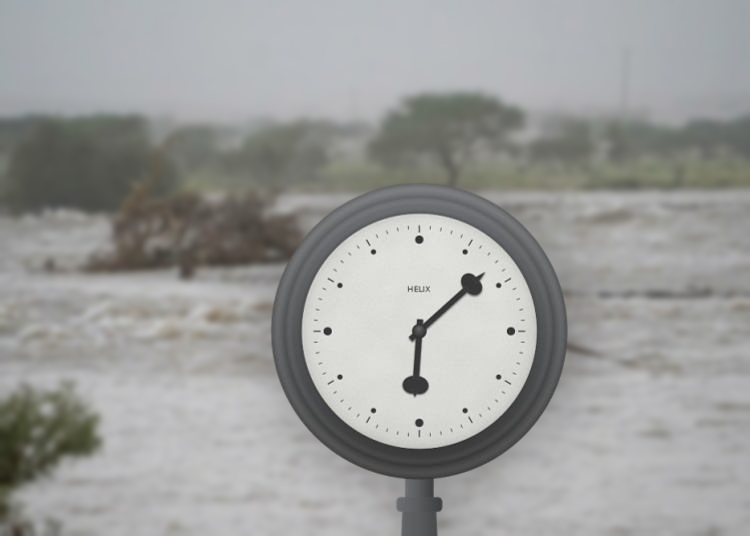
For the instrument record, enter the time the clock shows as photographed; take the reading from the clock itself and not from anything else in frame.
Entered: 6:08
